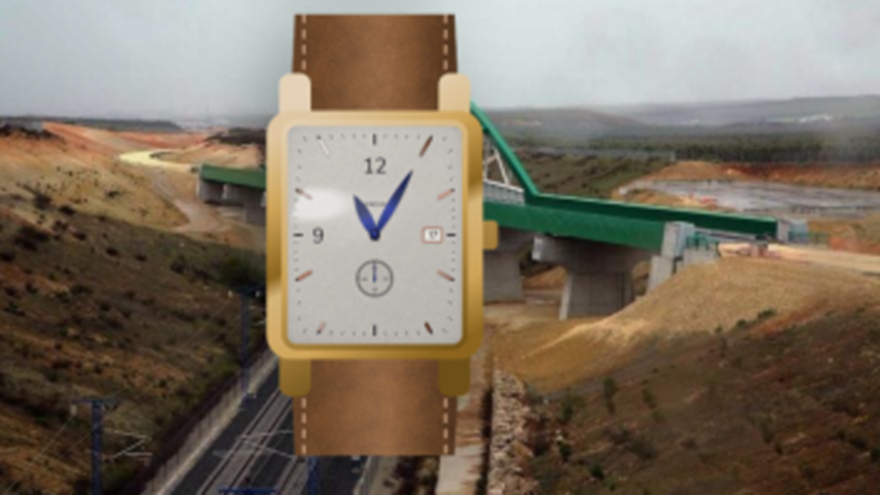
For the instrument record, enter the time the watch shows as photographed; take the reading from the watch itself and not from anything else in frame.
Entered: 11:05
